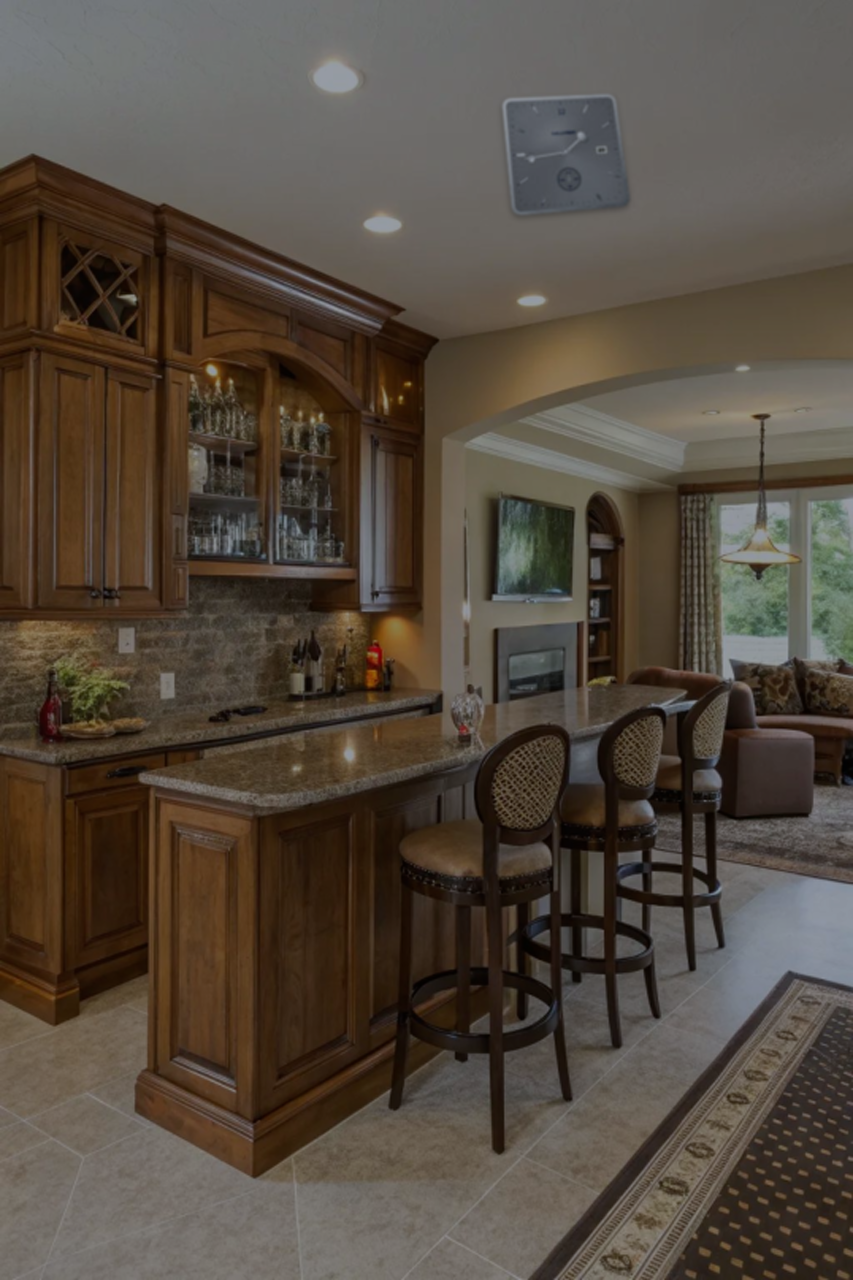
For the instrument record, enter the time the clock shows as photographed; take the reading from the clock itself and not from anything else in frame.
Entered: 1:44
